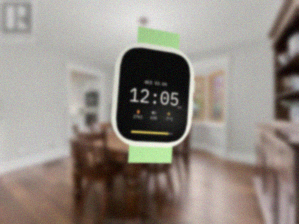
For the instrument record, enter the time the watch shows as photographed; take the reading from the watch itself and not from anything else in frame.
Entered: 12:05
